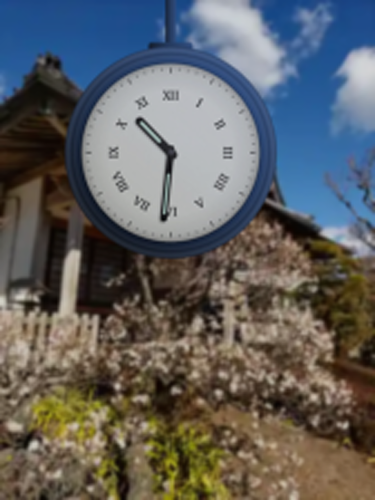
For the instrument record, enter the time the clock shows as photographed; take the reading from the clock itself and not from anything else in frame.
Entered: 10:31
